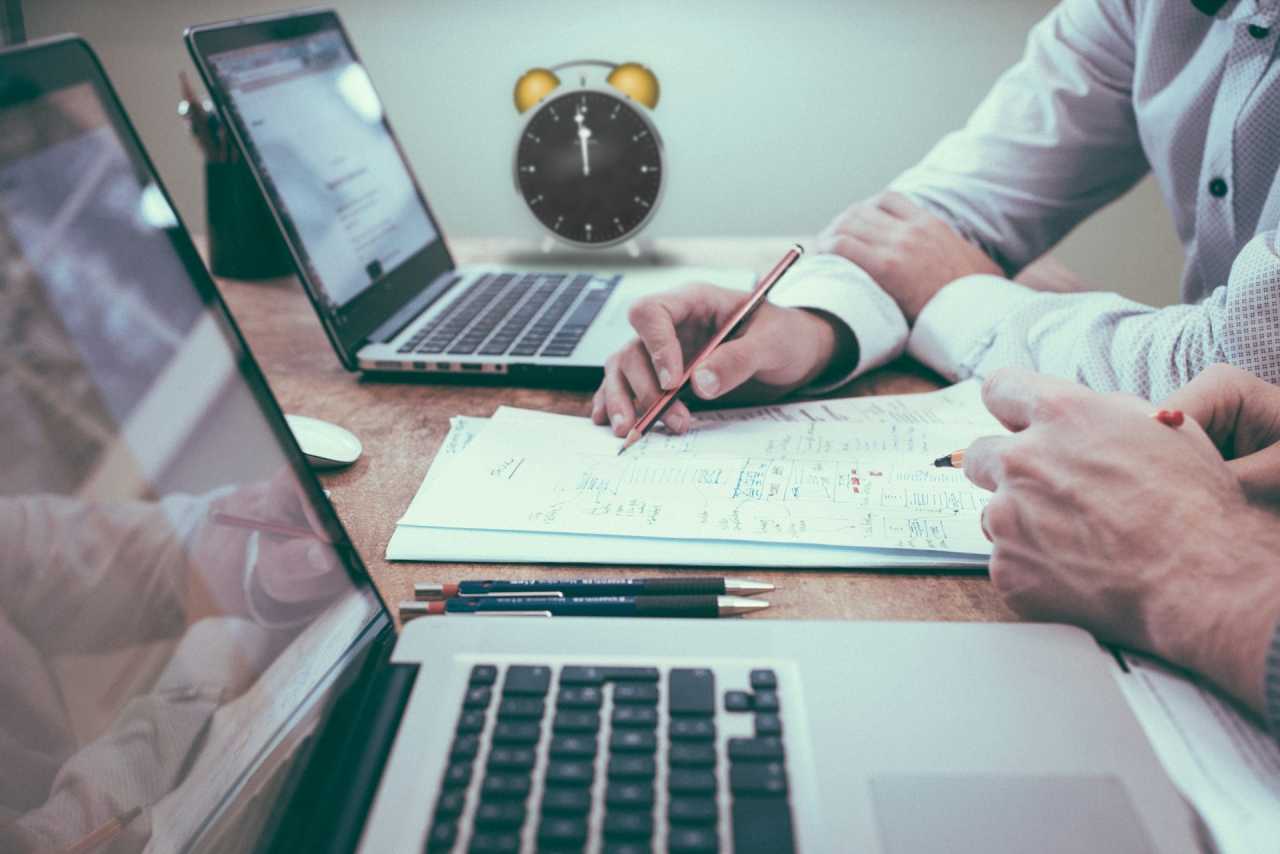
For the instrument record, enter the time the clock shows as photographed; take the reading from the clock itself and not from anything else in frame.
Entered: 11:59
